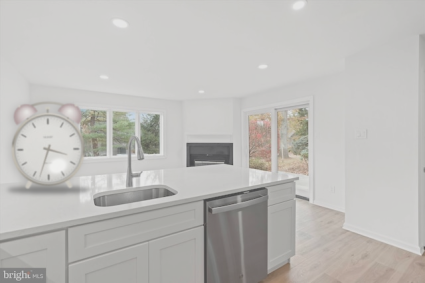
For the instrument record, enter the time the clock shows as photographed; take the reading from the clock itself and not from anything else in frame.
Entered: 3:33
